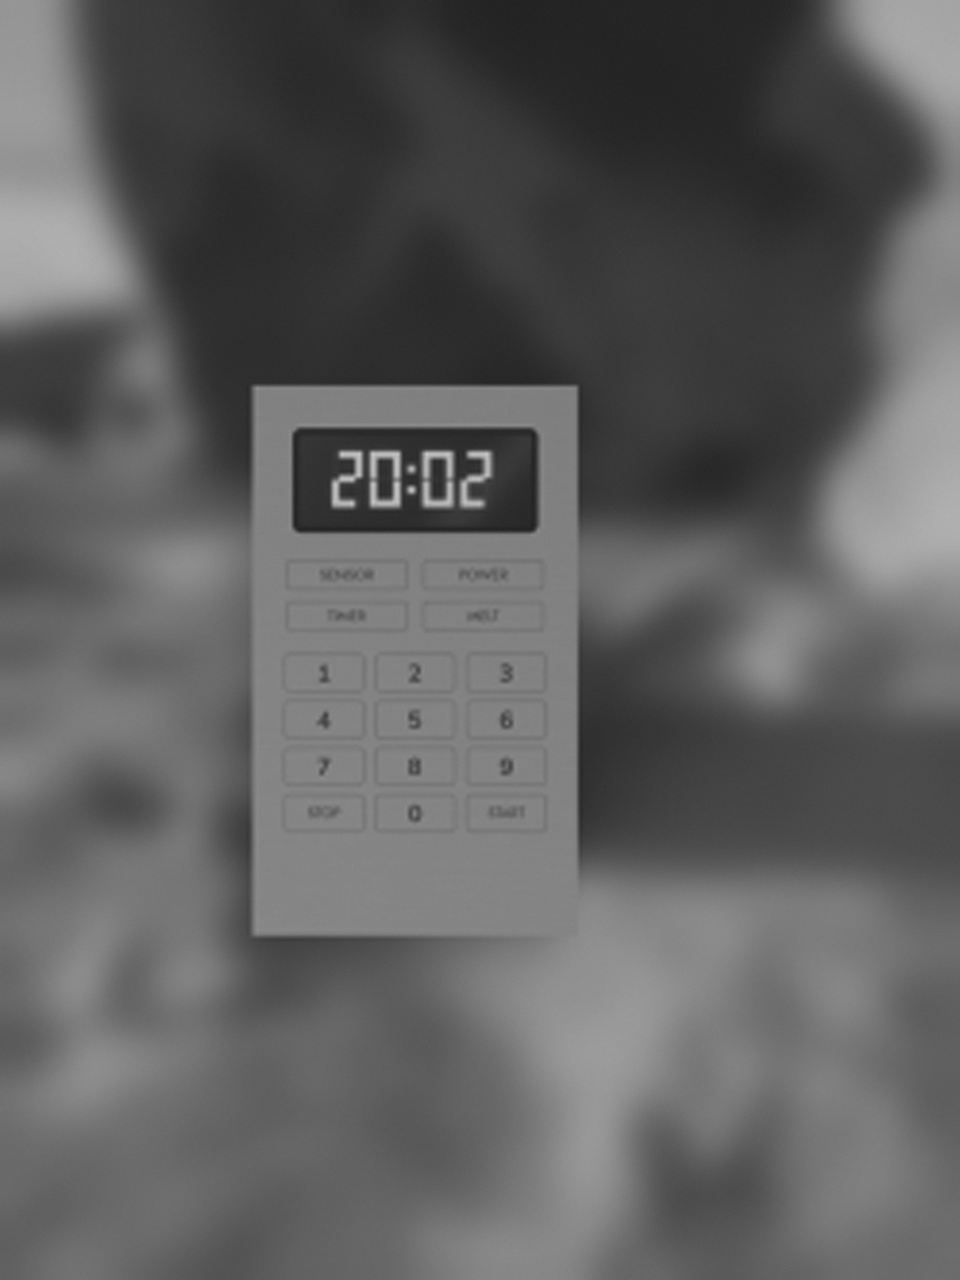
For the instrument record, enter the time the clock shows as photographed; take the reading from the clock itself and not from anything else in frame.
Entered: 20:02
